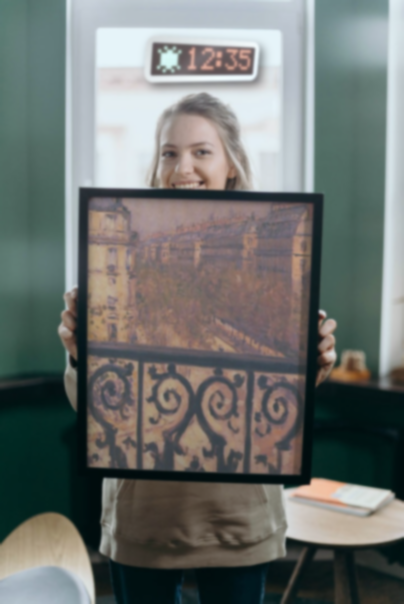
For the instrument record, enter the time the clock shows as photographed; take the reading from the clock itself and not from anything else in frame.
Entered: 12:35
